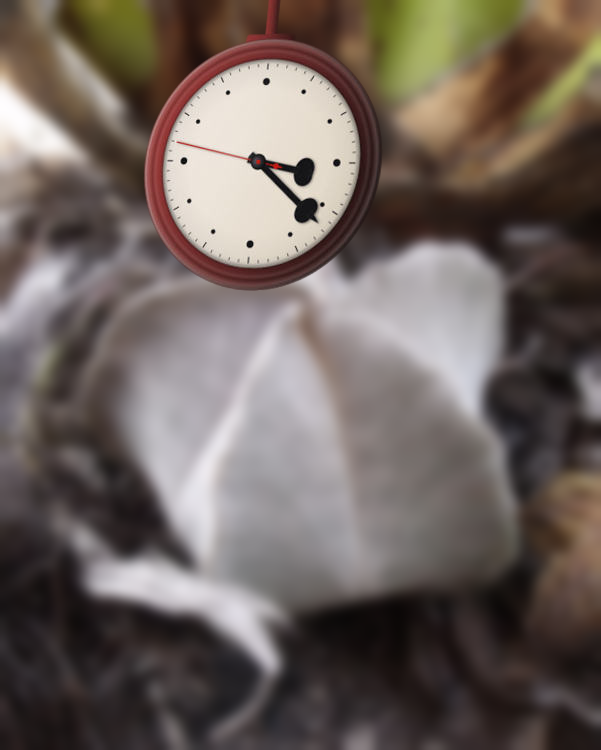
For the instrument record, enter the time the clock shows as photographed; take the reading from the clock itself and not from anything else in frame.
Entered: 3:21:47
